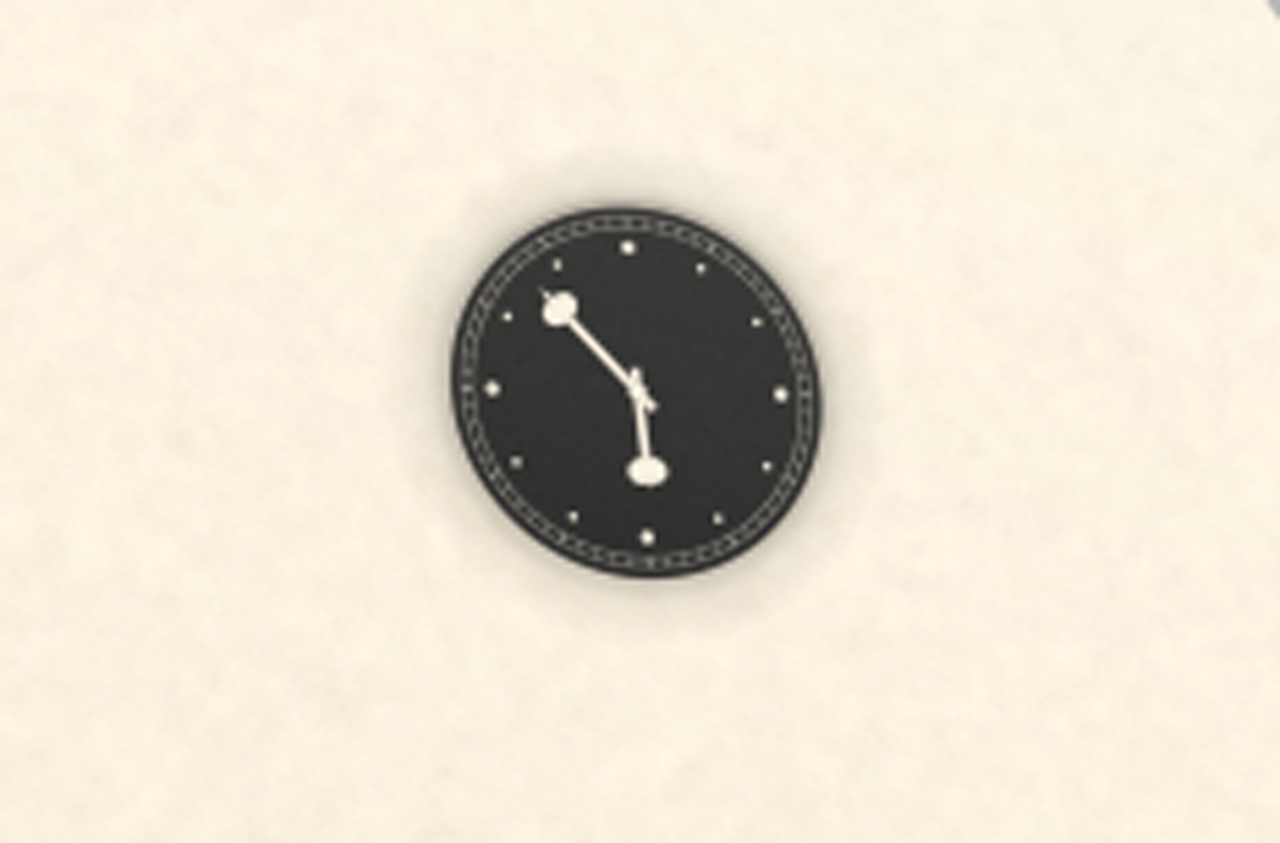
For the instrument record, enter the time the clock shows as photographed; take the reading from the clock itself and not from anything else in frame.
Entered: 5:53
